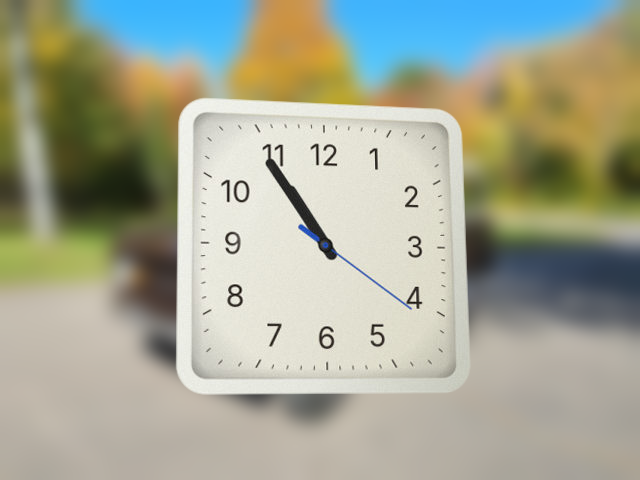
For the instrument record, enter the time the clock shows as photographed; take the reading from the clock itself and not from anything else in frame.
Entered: 10:54:21
